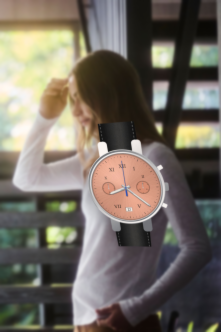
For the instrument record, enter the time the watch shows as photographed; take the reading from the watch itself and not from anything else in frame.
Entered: 8:22
